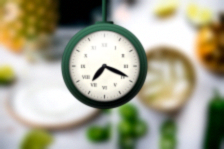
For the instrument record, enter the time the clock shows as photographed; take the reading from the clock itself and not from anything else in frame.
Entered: 7:19
